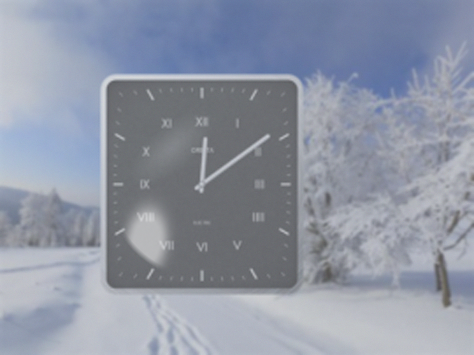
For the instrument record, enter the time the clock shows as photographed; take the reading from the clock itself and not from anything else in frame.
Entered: 12:09
